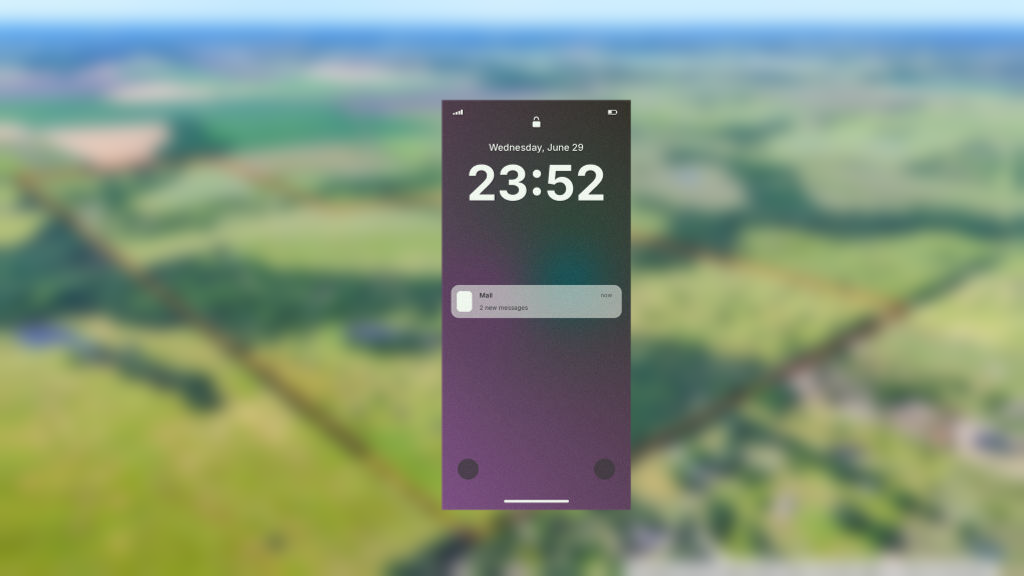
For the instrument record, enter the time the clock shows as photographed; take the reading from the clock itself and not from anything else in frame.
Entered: 23:52
